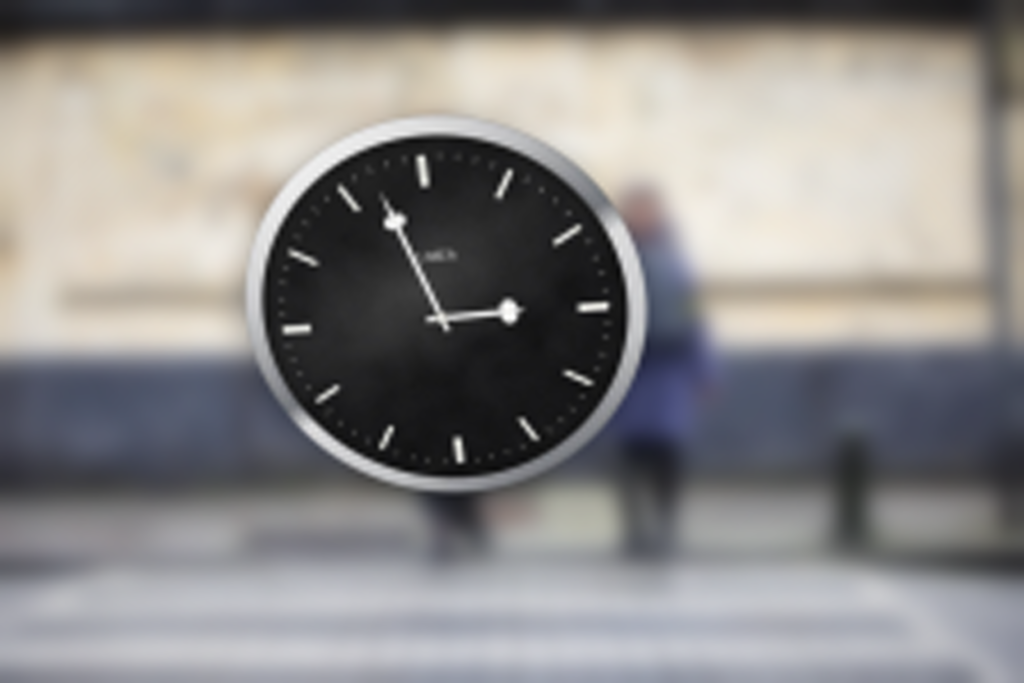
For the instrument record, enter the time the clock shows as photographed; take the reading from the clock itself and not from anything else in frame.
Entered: 2:57
